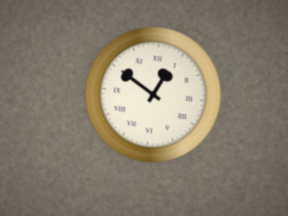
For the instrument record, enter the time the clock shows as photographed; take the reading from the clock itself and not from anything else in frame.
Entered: 12:50
